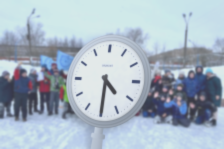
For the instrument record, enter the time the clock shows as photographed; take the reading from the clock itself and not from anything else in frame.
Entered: 4:30
